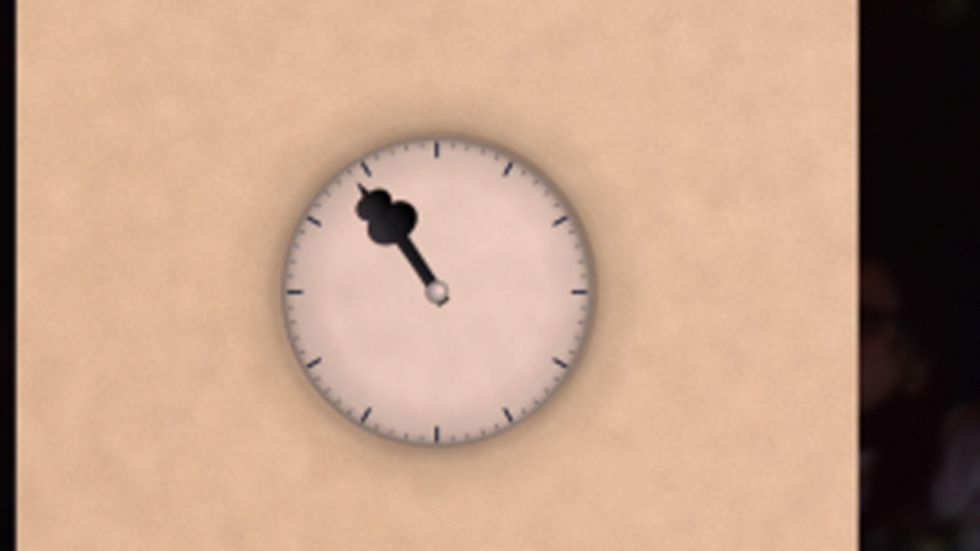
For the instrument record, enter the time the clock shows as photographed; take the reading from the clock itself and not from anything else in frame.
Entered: 10:54
